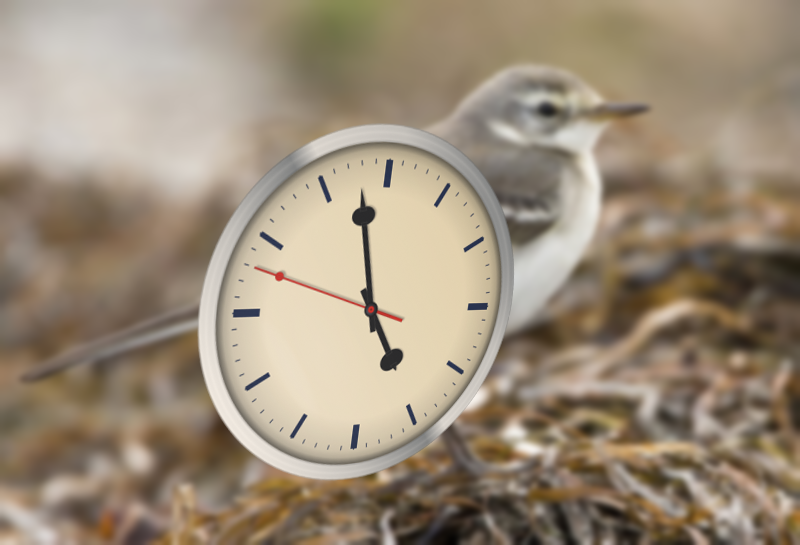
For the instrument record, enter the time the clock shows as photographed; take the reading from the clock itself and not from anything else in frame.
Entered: 4:57:48
